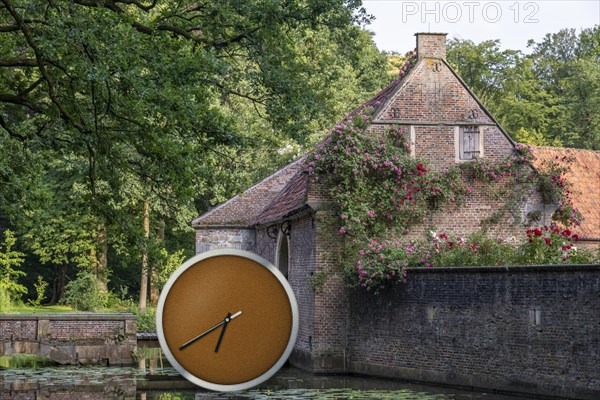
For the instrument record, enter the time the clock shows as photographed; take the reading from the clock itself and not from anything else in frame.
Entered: 6:39:40
